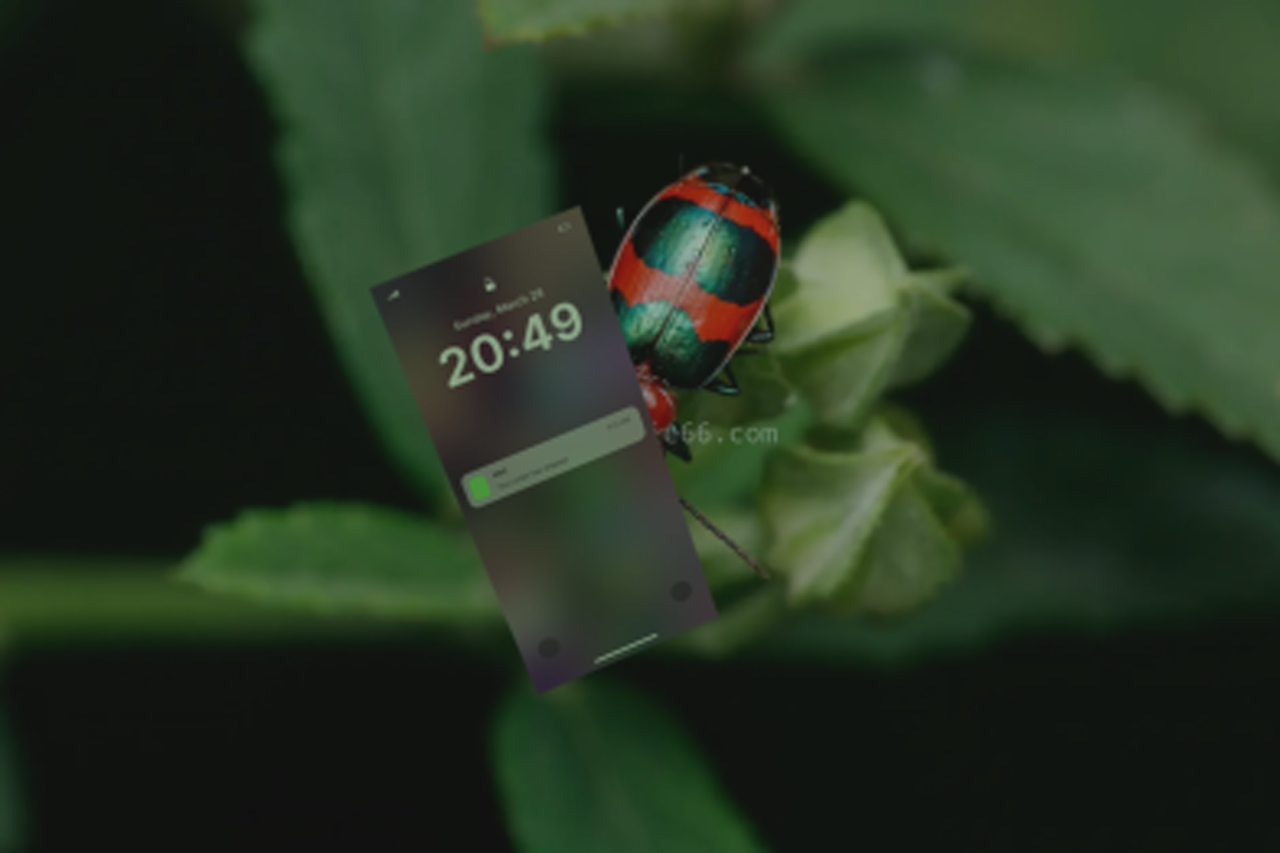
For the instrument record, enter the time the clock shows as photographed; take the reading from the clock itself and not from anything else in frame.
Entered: 20:49
